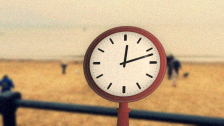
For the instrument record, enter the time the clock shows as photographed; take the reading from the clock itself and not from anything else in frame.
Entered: 12:12
